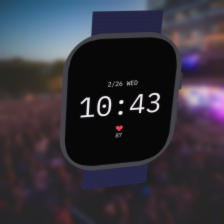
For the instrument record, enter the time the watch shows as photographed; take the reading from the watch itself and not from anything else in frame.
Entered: 10:43
